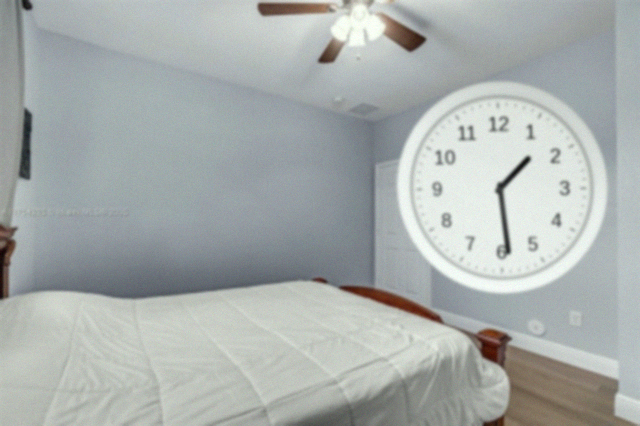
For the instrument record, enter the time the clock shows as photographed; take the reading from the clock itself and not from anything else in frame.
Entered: 1:29
